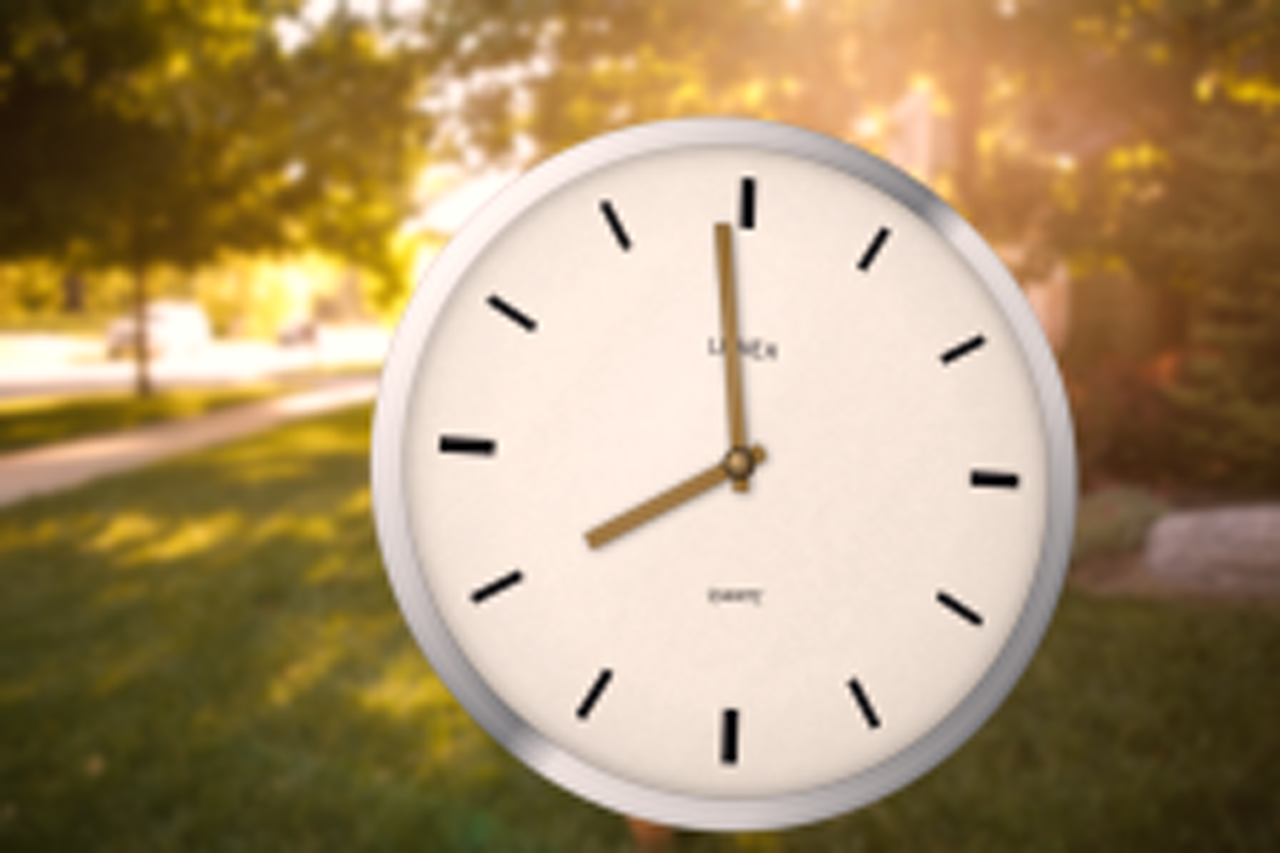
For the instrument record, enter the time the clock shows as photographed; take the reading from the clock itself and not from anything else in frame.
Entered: 7:59
